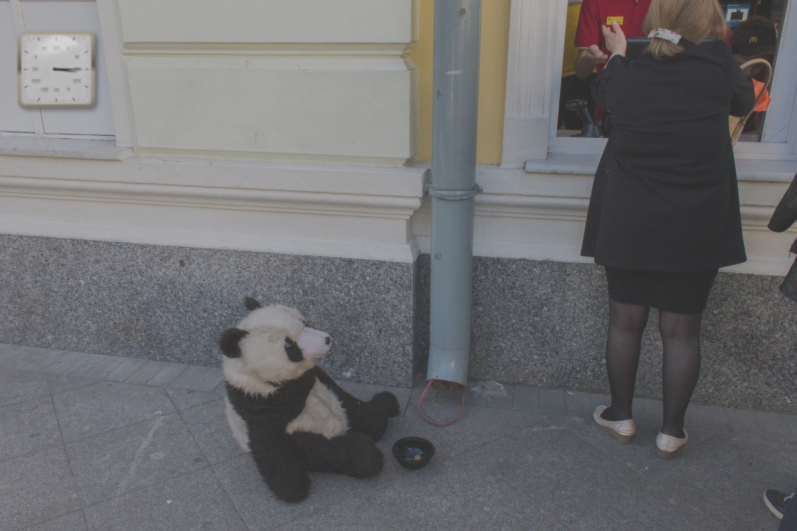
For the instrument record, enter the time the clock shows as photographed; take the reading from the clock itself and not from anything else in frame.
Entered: 3:15
